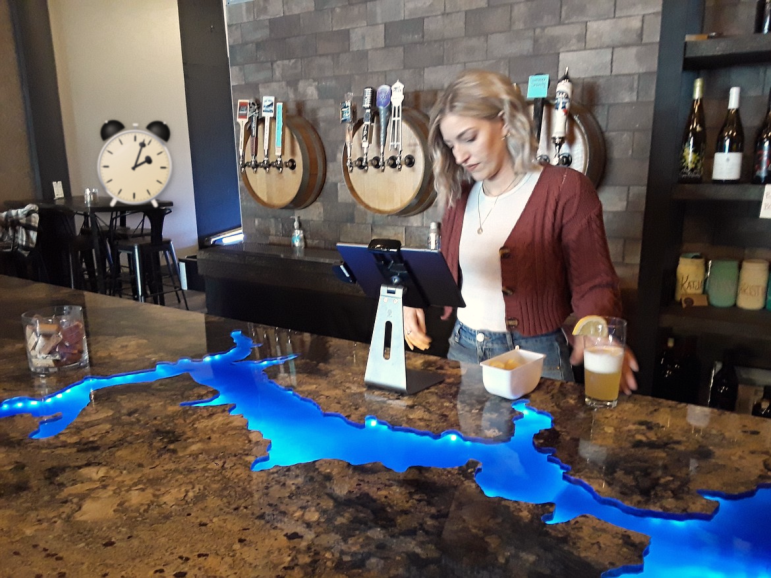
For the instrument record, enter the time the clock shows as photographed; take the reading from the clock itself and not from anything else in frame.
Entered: 2:03
